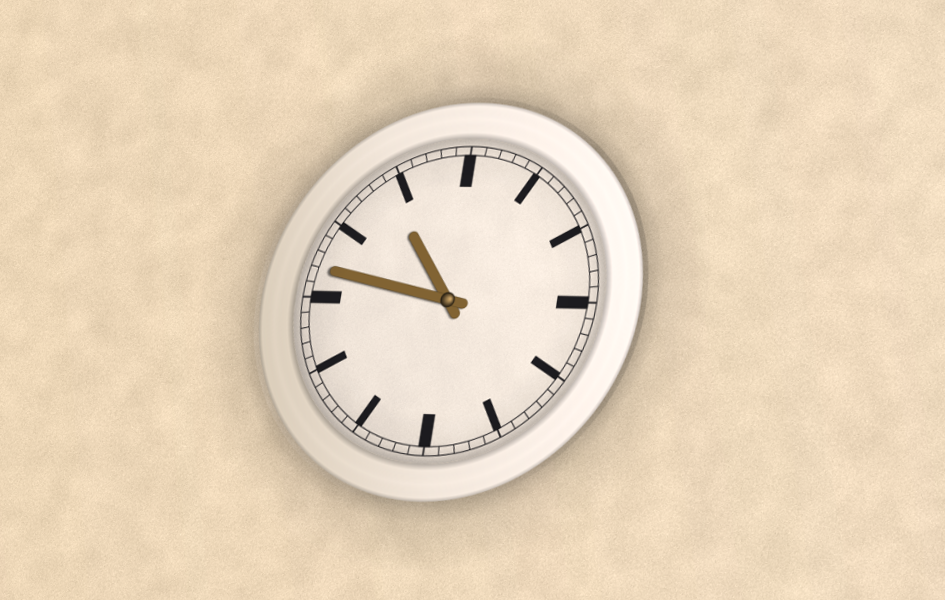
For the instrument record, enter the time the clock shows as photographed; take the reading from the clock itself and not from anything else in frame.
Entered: 10:47
